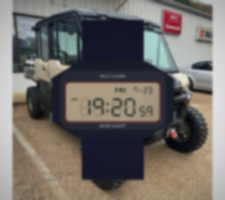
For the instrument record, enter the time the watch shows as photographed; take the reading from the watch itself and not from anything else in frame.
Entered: 19:20
